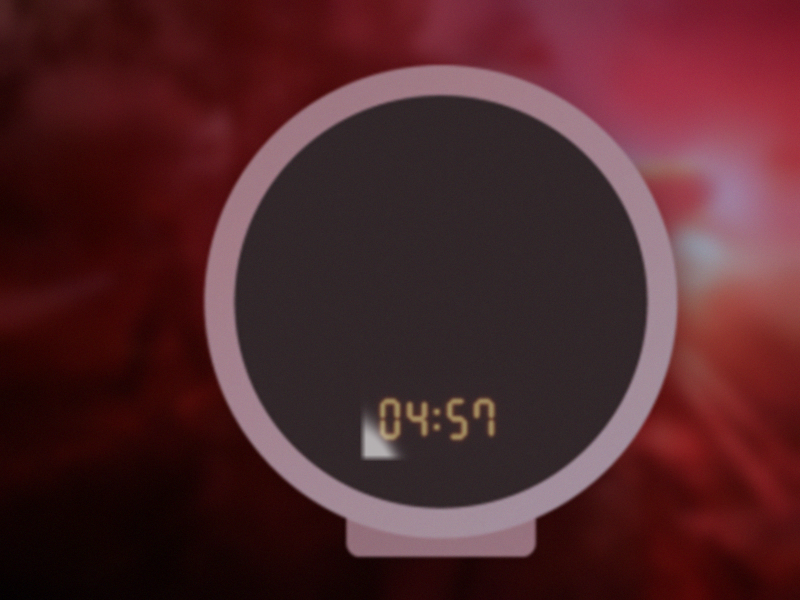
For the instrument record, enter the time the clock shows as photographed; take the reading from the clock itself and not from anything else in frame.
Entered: 4:57
